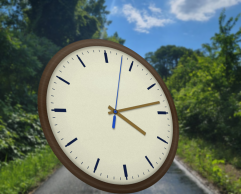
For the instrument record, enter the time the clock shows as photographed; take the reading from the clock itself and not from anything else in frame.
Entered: 4:13:03
